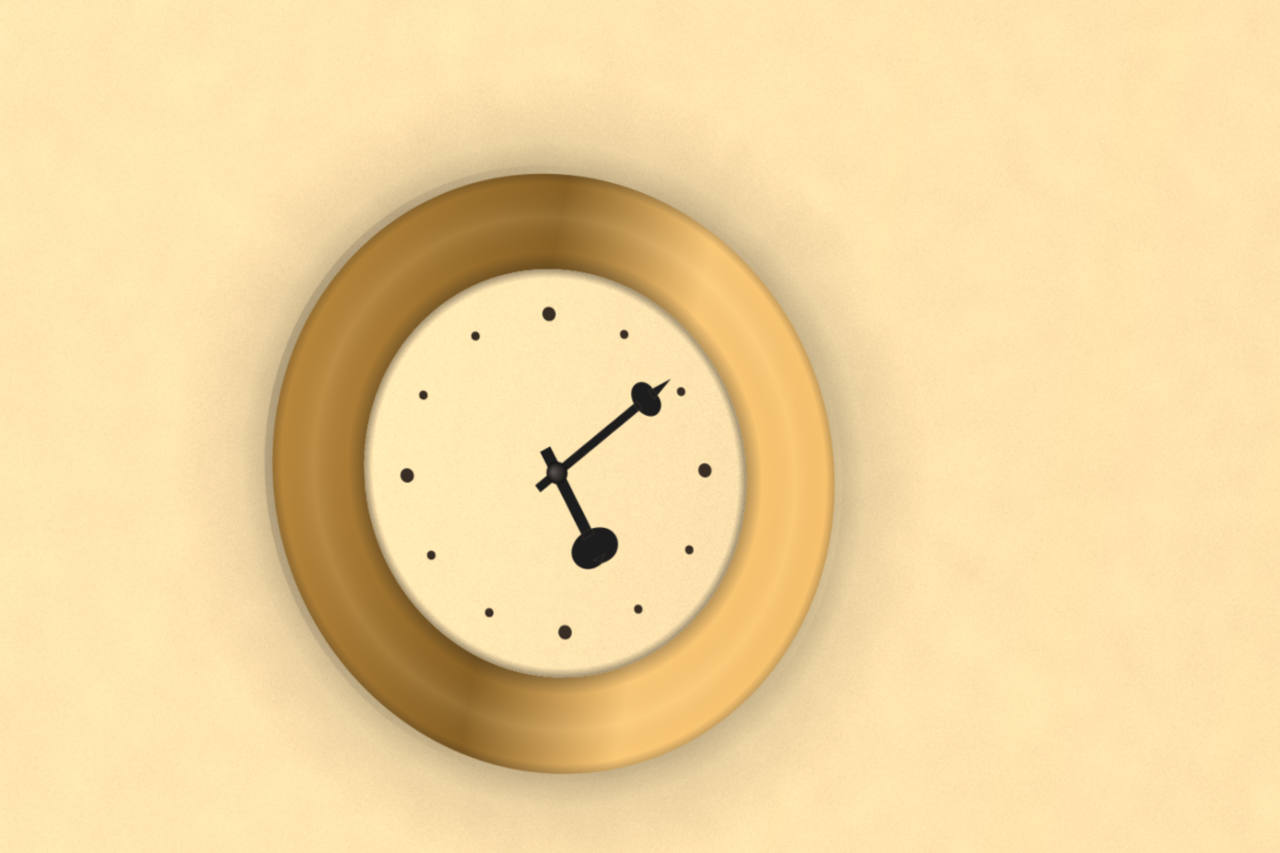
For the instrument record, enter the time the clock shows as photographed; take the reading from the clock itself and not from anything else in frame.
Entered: 5:09
